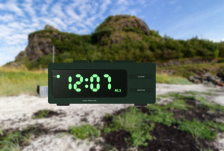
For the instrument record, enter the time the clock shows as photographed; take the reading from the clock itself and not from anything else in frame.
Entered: 12:07
